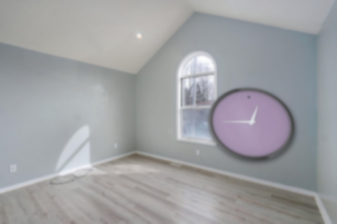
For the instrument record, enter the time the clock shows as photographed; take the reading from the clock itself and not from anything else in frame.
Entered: 12:45
